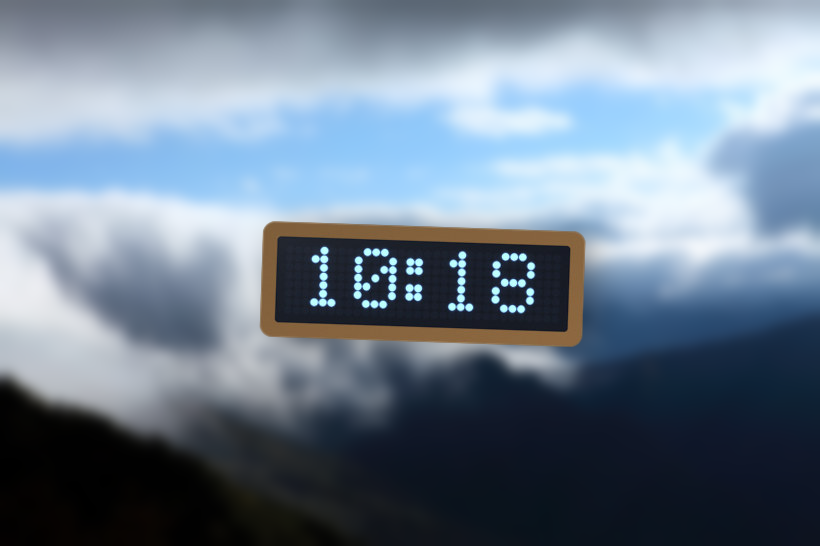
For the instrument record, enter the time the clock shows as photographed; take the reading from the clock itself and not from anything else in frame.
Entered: 10:18
